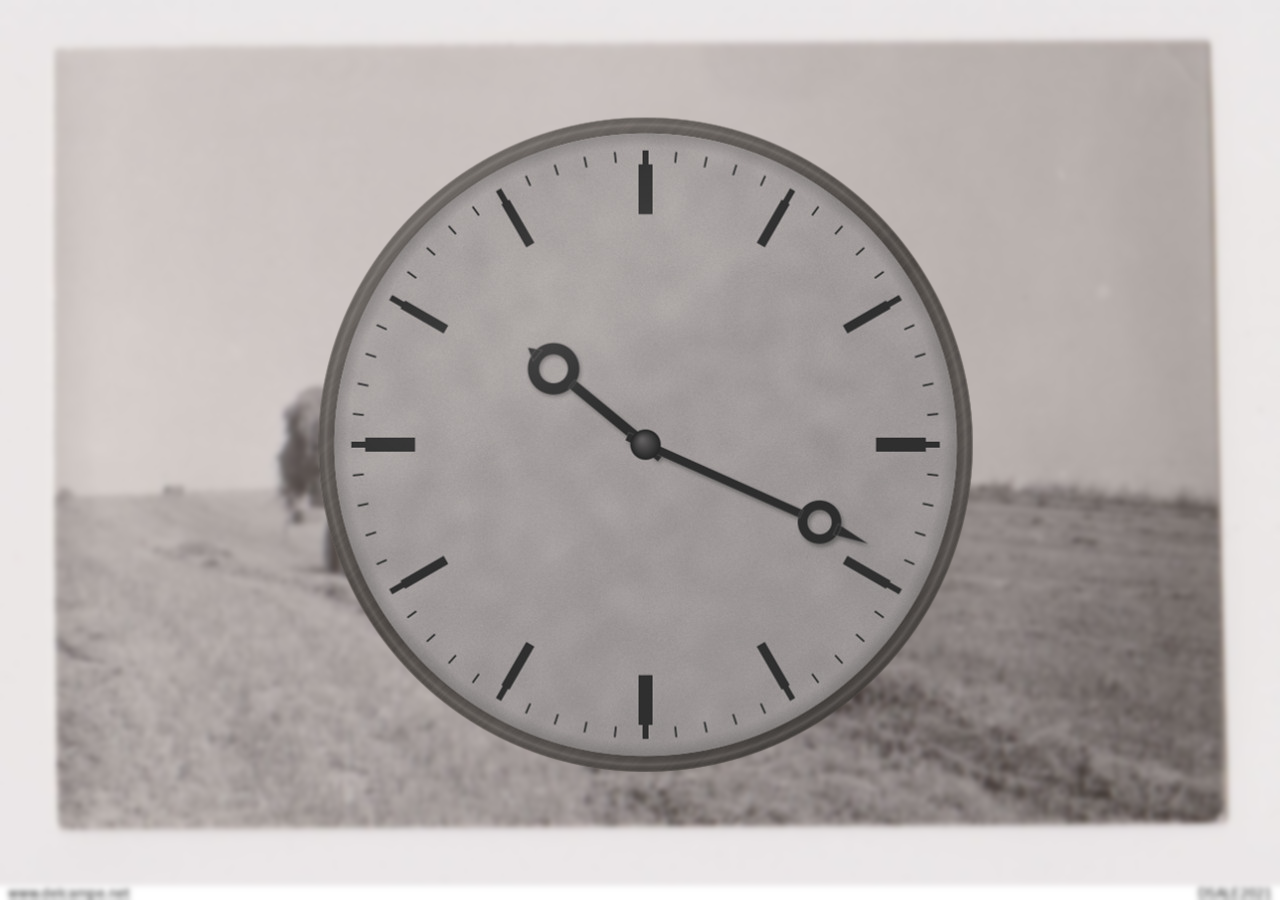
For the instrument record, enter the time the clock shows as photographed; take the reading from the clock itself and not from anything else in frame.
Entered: 10:19
